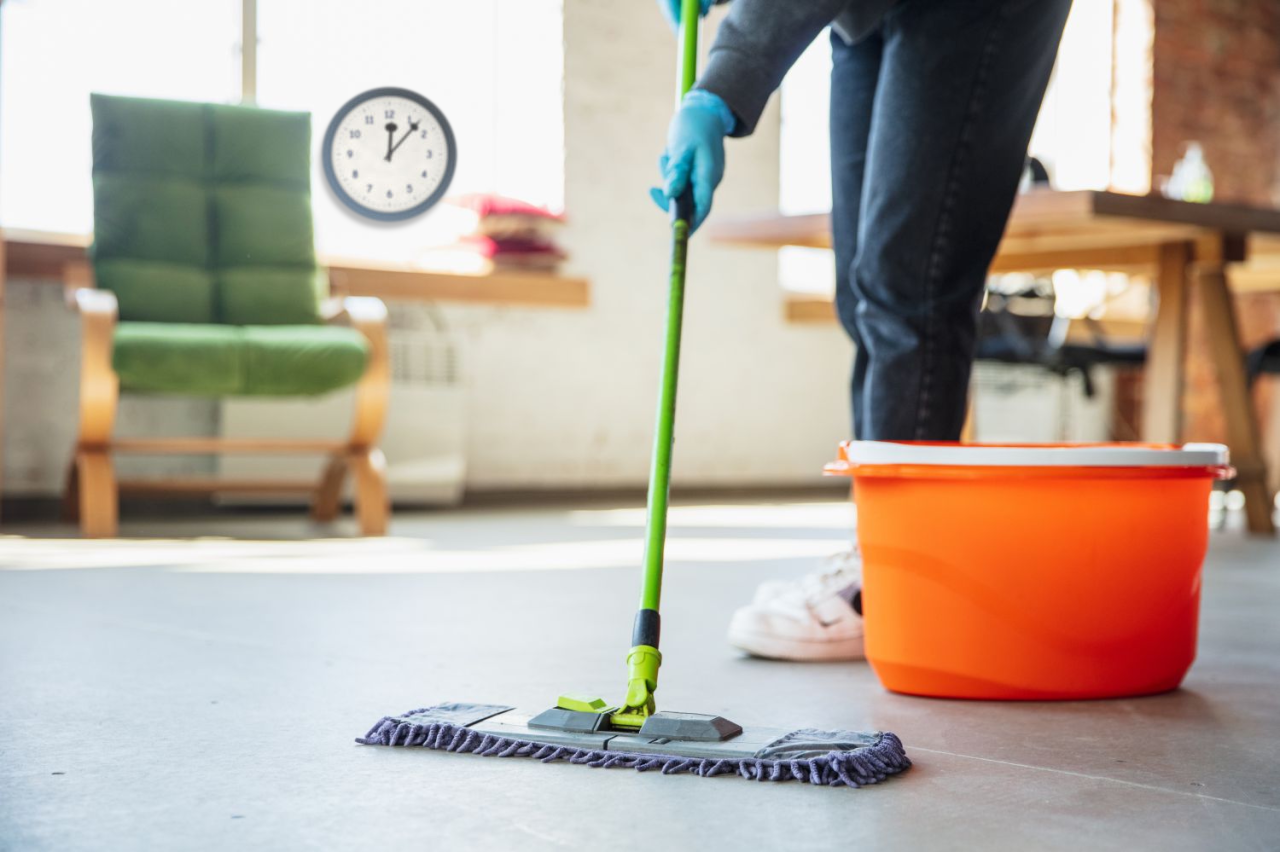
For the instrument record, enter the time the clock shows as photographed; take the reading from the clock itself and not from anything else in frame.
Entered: 12:07
